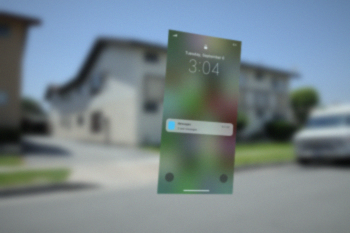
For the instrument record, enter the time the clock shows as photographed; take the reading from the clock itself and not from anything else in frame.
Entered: 3:04
